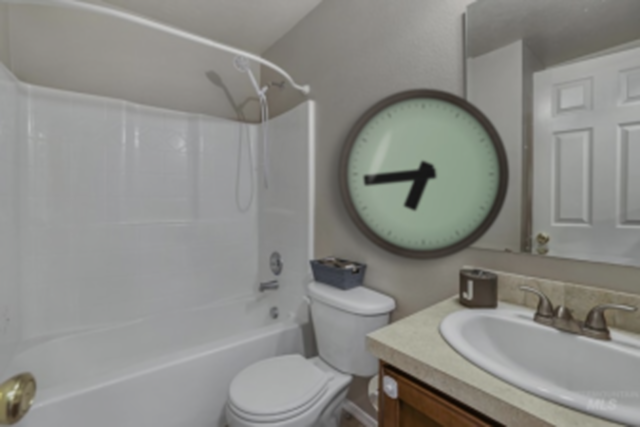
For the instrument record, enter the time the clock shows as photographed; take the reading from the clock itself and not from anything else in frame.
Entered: 6:44
